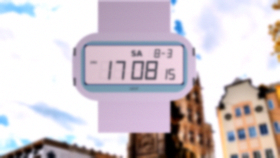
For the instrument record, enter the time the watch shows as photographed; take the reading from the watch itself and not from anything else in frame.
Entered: 17:08
